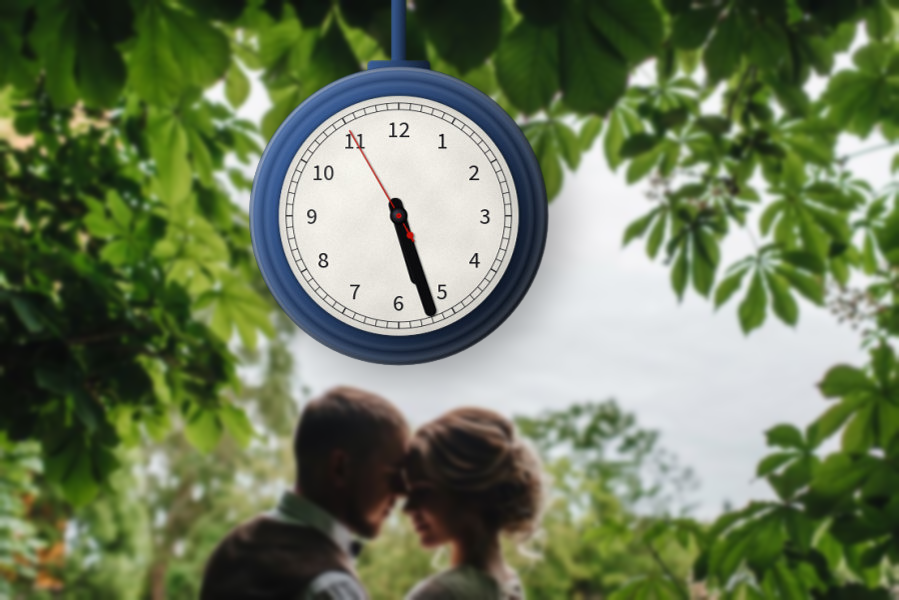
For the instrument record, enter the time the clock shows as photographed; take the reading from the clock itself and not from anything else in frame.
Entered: 5:26:55
